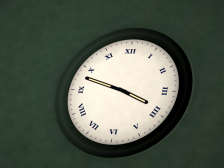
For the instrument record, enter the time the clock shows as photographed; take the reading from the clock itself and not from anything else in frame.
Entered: 3:48
